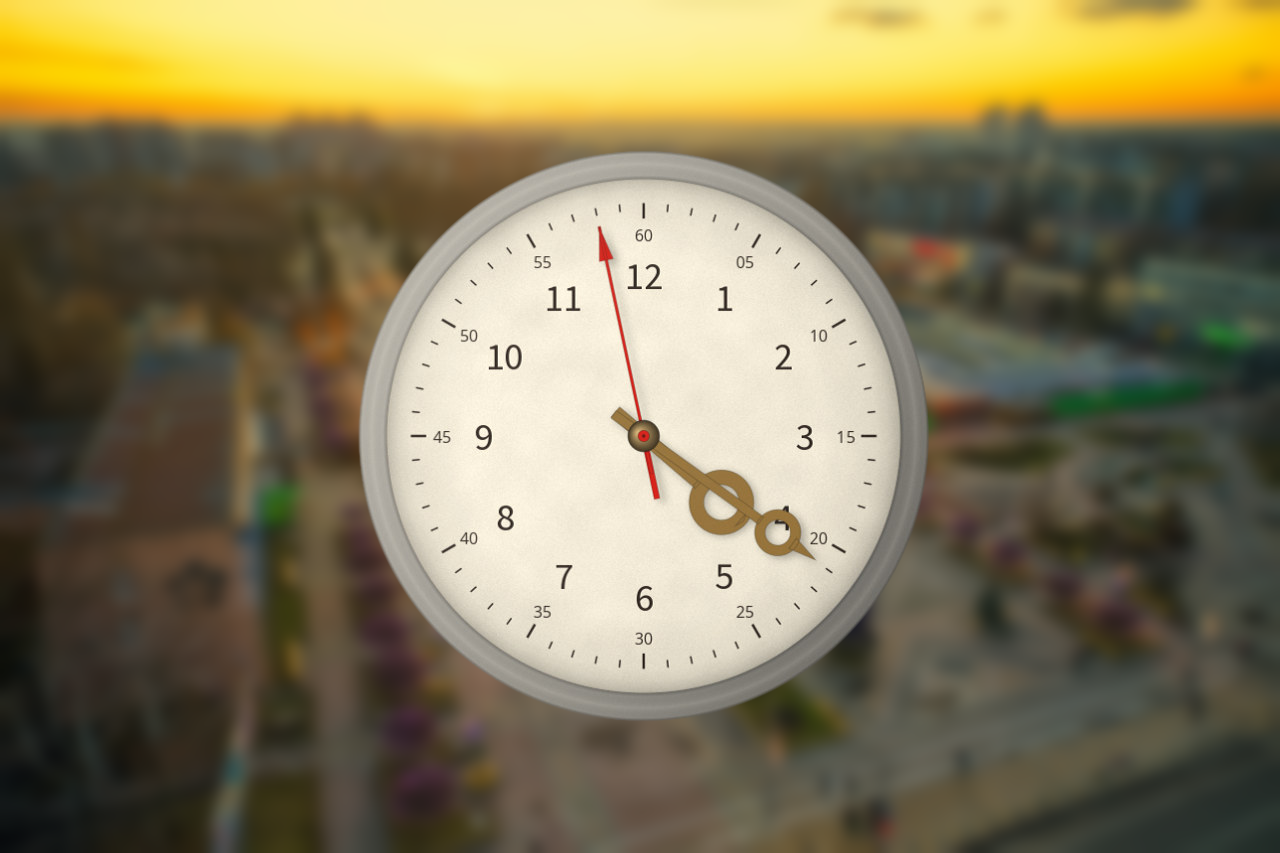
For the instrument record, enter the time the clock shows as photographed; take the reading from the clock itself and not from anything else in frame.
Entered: 4:20:58
